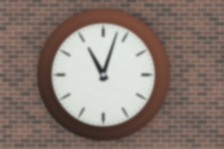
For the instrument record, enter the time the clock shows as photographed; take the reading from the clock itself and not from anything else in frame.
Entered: 11:03
